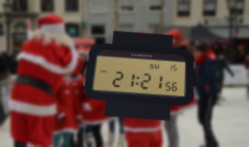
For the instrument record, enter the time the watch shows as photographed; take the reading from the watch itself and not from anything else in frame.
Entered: 21:21:56
